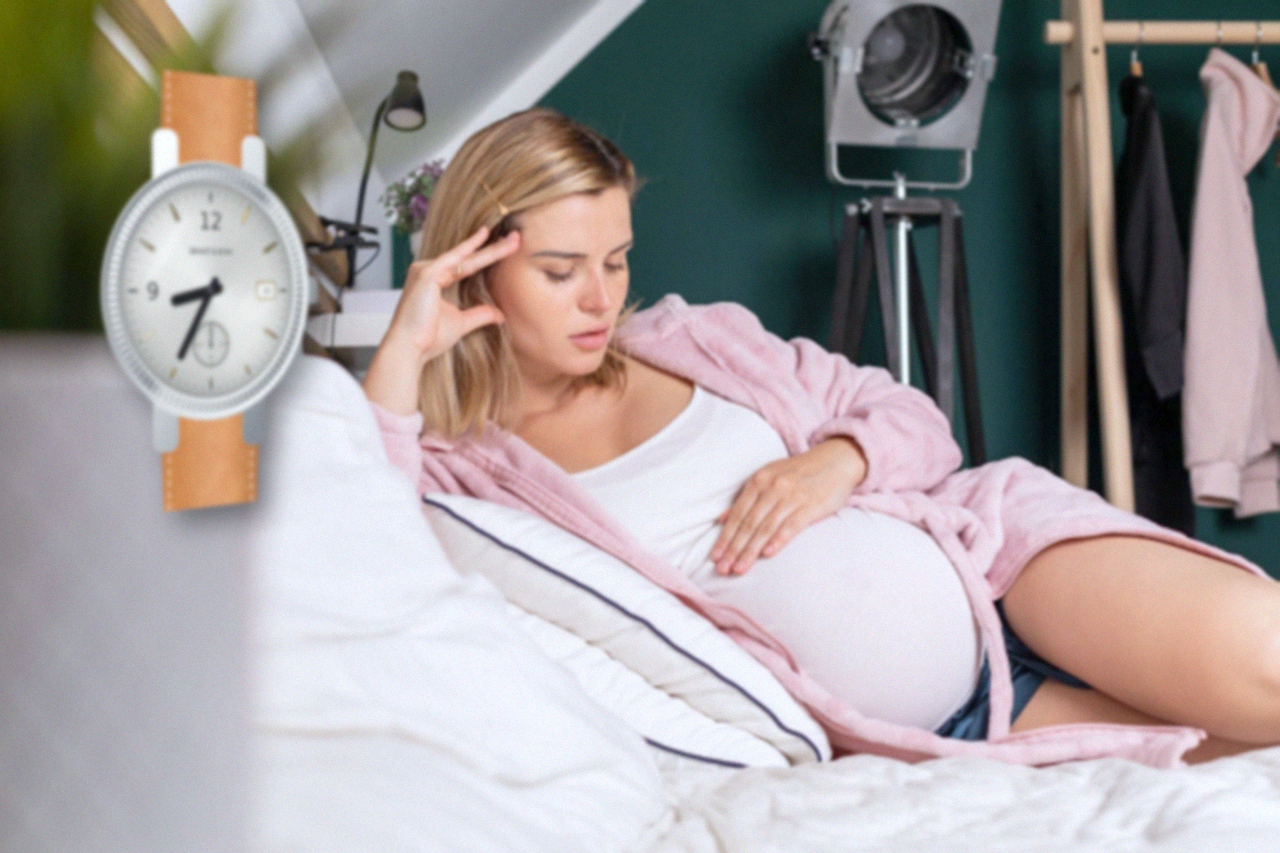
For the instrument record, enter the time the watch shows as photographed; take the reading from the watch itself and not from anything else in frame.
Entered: 8:35
